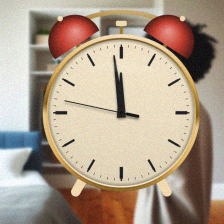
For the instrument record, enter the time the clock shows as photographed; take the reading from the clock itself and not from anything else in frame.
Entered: 11:58:47
